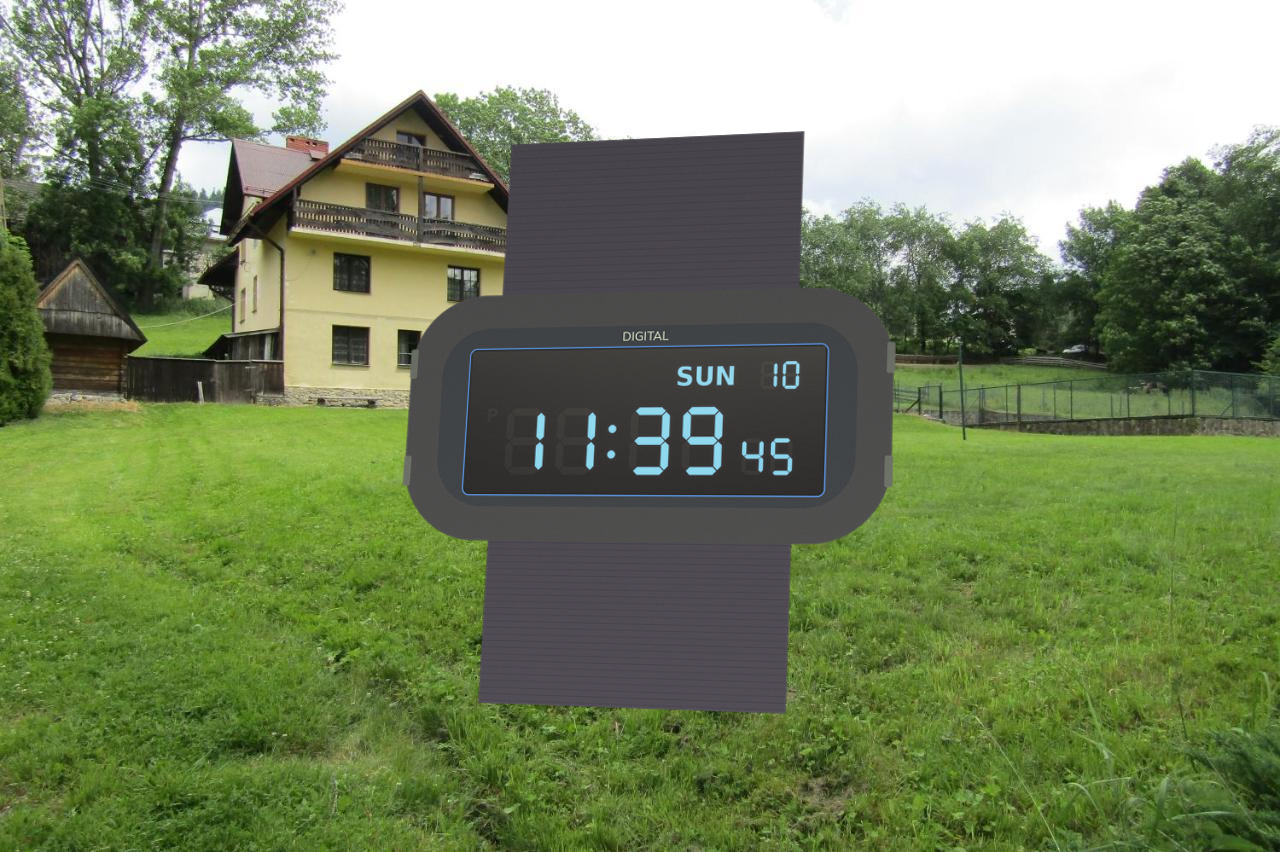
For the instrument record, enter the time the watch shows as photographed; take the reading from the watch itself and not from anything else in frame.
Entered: 11:39:45
